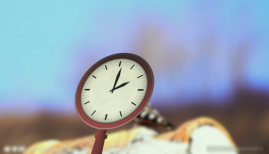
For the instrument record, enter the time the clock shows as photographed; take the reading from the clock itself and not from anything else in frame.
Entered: 2:01
